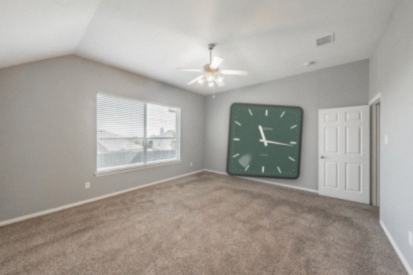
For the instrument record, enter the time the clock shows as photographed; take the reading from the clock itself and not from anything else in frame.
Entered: 11:16
